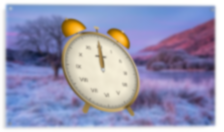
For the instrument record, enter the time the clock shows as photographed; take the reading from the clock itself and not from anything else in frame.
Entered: 12:00
